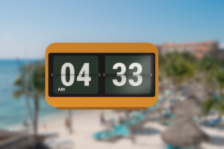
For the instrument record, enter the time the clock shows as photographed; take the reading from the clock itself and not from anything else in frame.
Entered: 4:33
